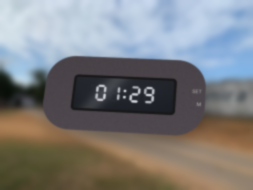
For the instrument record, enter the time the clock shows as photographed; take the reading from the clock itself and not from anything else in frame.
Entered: 1:29
